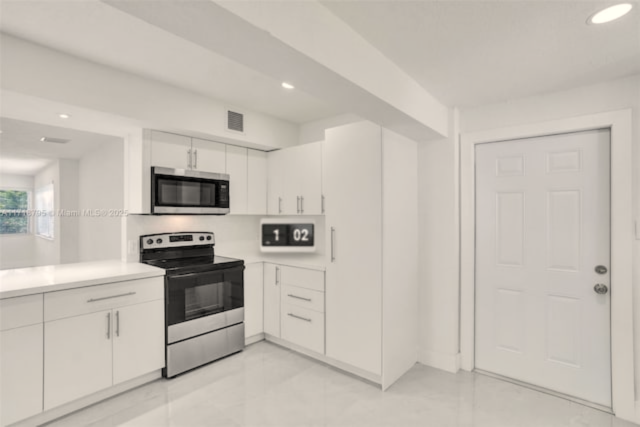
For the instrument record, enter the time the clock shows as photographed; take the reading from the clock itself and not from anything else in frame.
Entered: 1:02
